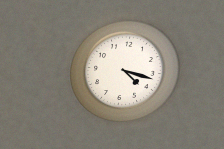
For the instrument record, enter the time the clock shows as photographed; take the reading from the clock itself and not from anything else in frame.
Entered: 4:17
